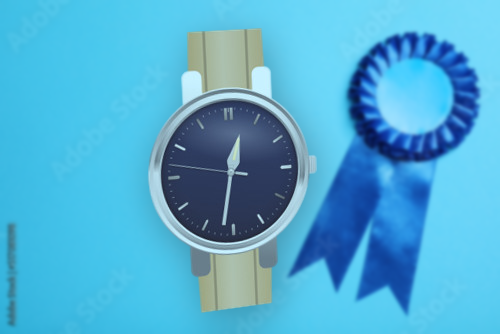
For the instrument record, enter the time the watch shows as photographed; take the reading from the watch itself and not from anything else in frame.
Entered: 12:31:47
